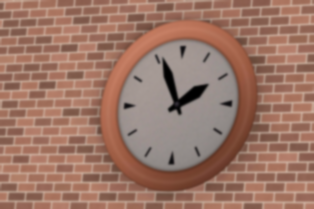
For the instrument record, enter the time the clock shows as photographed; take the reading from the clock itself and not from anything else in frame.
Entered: 1:56
